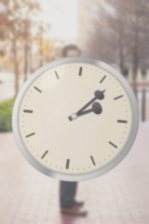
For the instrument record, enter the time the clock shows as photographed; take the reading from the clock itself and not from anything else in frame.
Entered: 2:07
